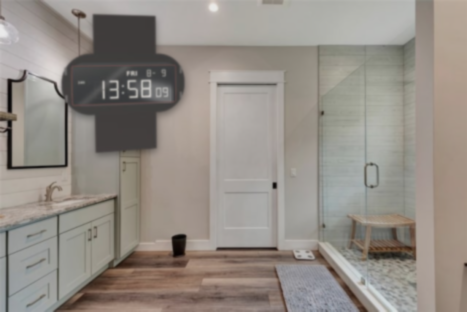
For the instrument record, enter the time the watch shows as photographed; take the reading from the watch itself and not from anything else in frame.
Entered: 13:58
